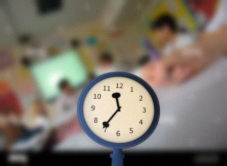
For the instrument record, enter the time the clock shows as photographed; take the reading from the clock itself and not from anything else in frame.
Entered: 11:36
